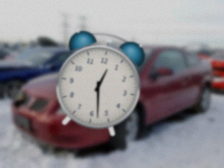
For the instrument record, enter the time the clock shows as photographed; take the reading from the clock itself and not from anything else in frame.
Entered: 12:28
